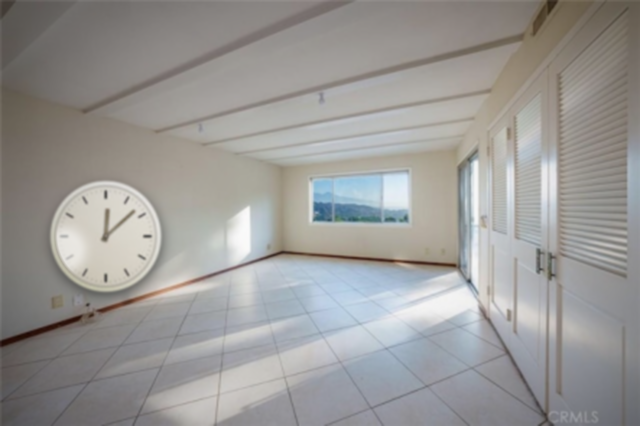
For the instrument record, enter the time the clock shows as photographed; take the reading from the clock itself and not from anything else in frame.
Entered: 12:08
